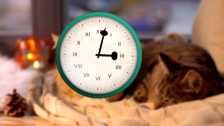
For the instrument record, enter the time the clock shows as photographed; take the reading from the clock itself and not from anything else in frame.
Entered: 3:02
